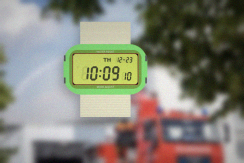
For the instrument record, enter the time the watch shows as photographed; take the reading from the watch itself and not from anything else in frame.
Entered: 10:09:10
